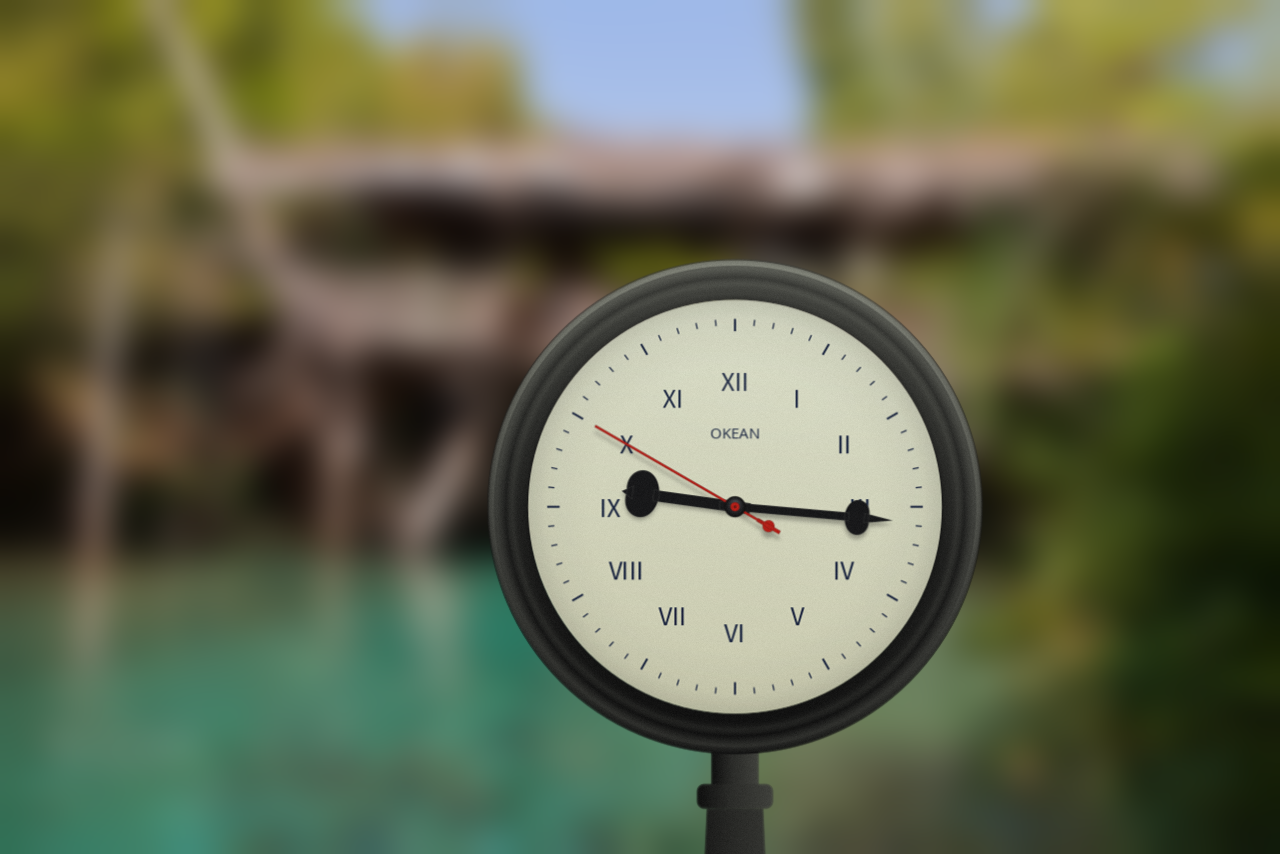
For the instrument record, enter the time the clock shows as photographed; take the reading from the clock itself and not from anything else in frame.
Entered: 9:15:50
